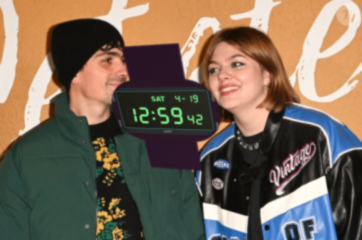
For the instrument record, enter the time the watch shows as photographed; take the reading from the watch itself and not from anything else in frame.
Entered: 12:59:42
